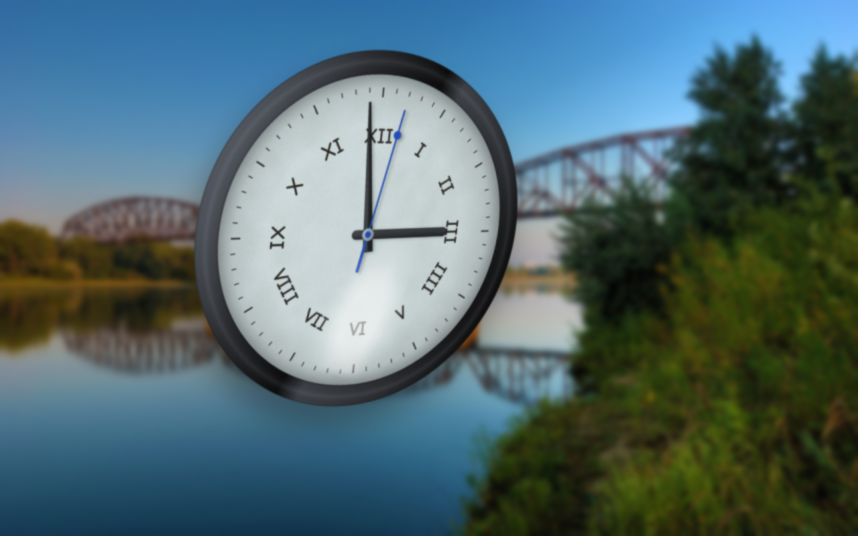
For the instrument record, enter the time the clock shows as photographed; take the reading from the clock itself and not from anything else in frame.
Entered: 2:59:02
